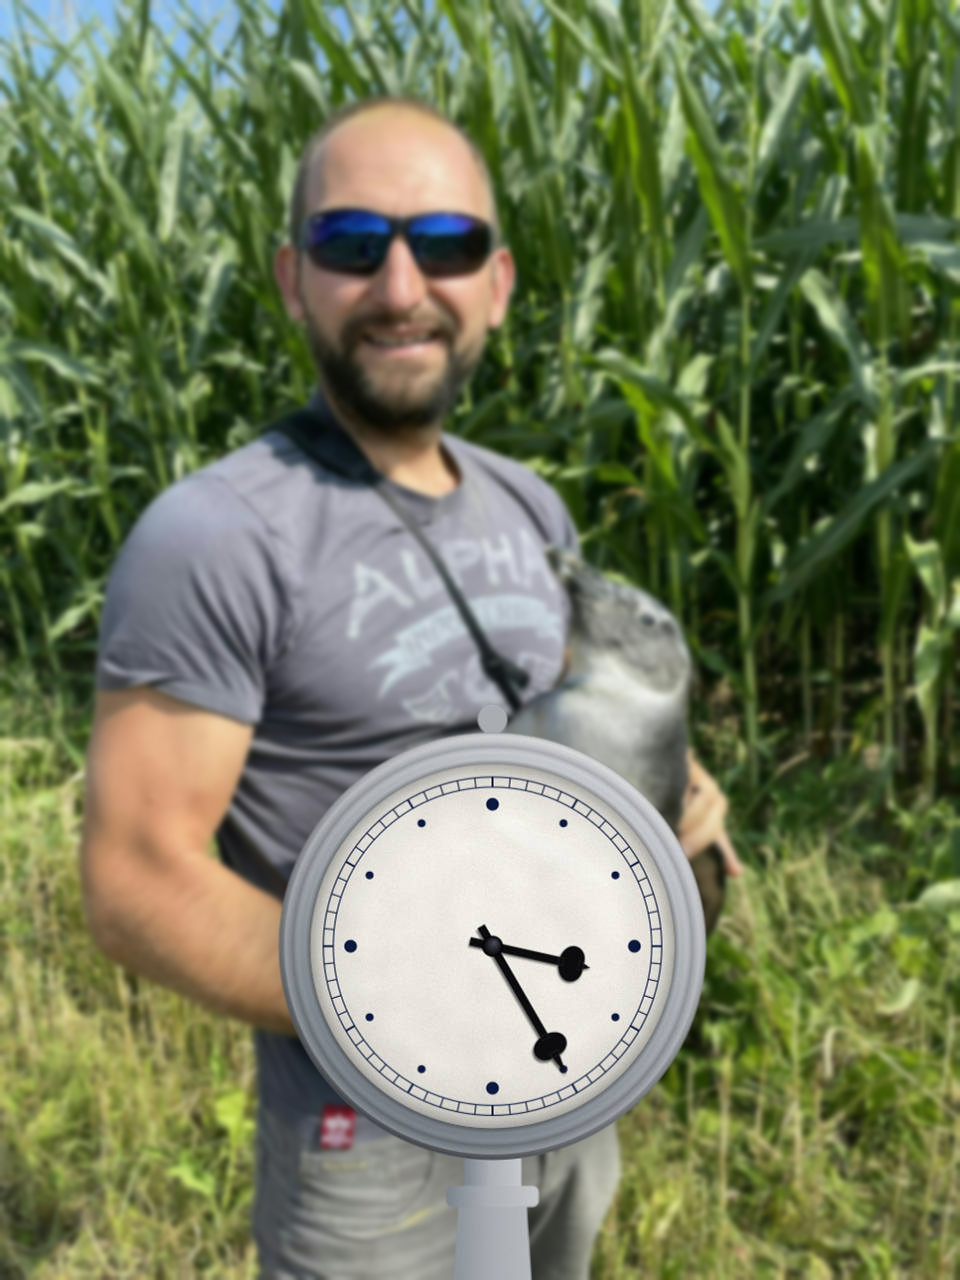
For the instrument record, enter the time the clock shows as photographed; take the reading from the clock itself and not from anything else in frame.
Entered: 3:25
